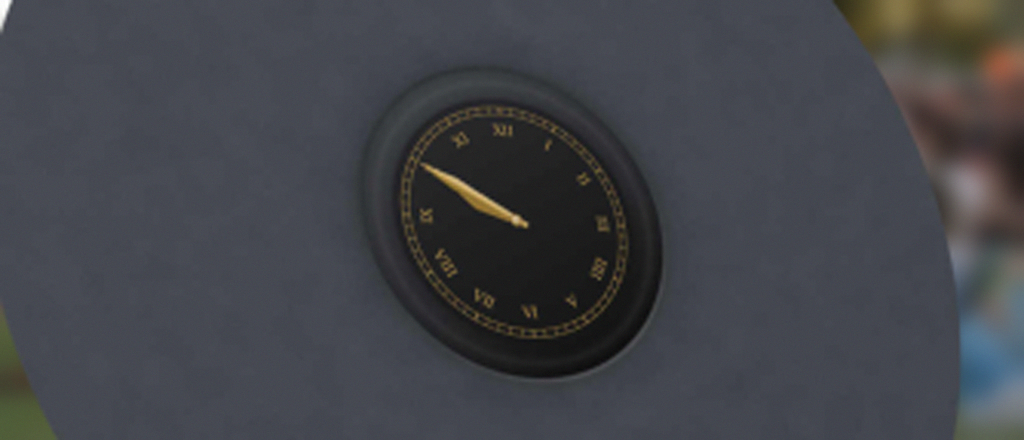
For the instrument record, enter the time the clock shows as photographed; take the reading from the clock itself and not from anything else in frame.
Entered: 9:50
